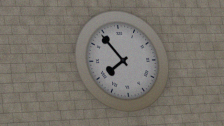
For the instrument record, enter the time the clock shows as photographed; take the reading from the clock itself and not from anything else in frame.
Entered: 7:54
